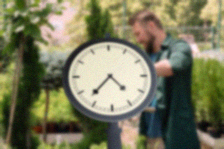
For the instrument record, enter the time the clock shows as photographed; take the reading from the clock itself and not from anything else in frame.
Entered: 4:37
